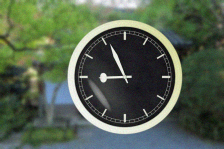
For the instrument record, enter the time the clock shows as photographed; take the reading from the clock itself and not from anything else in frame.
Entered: 8:56
